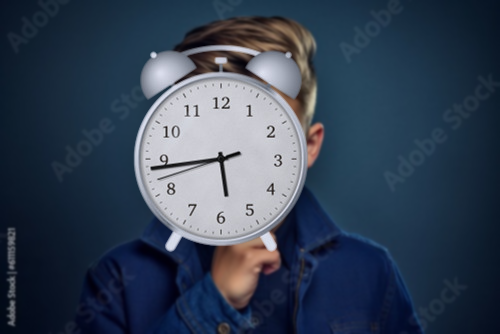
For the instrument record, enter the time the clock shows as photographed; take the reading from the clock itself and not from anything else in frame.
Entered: 5:43:42
